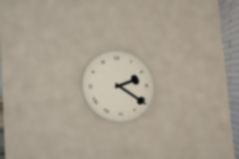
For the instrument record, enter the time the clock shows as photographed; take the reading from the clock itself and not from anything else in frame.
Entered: 2:21
